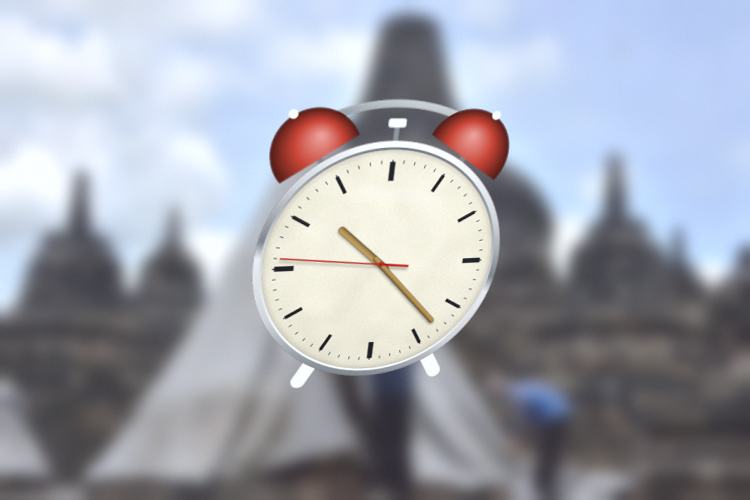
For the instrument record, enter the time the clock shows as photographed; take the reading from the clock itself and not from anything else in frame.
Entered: 10:22:46
